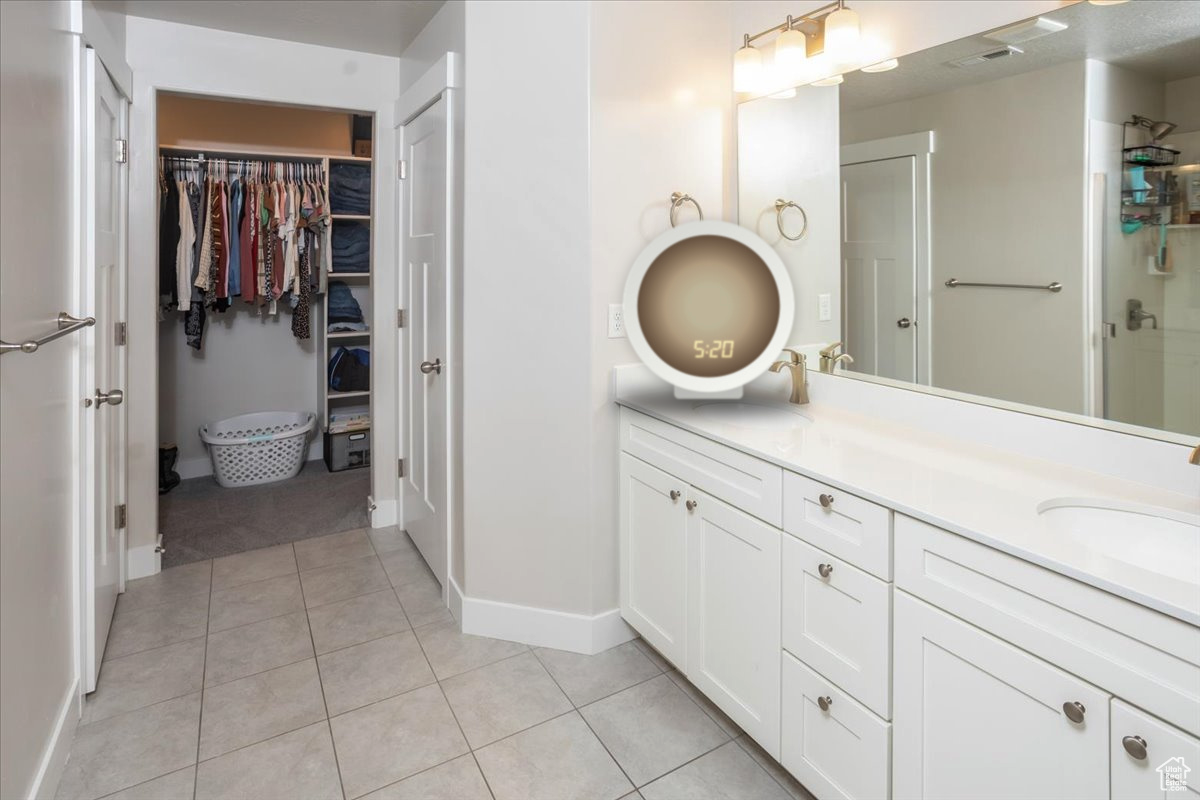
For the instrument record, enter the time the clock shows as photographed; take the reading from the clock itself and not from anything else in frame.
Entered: 5:20
